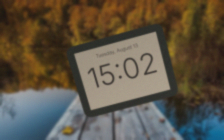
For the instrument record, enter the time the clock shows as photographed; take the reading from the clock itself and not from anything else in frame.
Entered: 15:02
